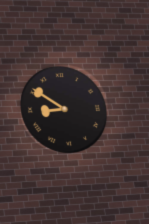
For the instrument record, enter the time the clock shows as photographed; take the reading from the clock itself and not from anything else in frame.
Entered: 8:51
